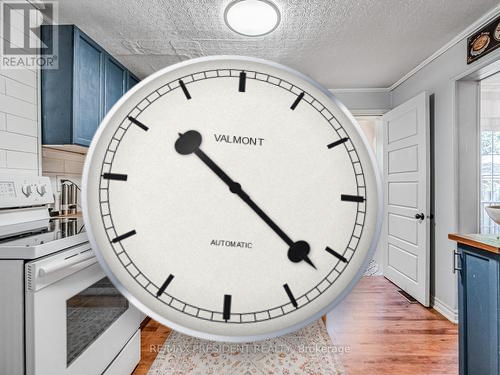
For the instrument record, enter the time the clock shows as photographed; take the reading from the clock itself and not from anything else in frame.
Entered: 10:22
